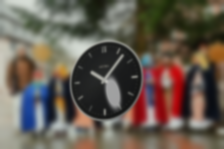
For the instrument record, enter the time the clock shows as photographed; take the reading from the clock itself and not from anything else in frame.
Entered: 10:07
